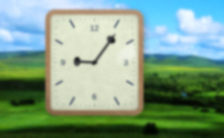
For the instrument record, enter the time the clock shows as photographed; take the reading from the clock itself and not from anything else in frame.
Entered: 9:06
